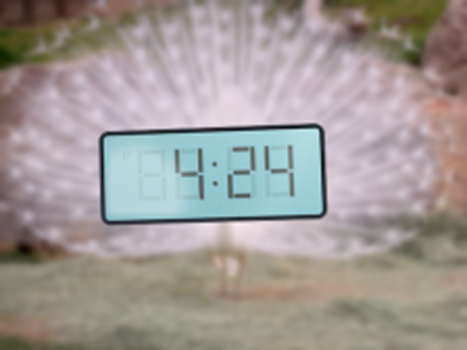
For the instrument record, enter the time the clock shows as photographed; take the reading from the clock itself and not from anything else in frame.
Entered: 4:24
